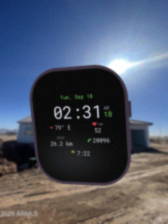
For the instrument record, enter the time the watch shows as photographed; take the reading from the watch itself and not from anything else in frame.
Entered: 2:31
